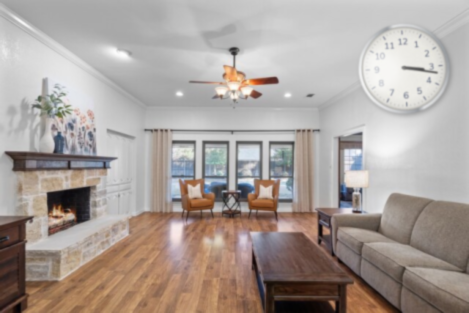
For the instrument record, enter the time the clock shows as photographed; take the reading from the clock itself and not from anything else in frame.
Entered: 3:17
